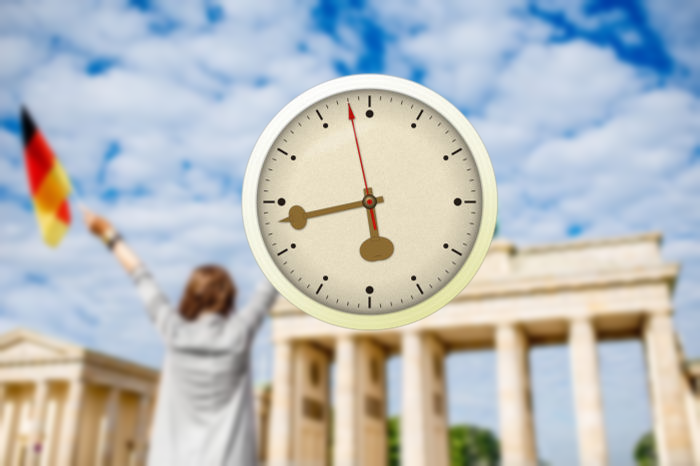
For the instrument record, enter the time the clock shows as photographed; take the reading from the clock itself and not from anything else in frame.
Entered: 5:42:58
